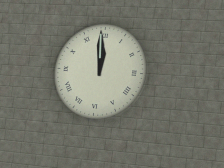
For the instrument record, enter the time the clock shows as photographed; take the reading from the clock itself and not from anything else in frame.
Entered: 11:59
